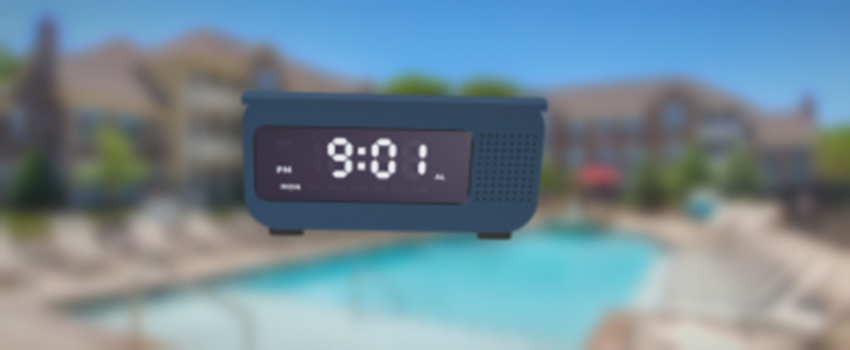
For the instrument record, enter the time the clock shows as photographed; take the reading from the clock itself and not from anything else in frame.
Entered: 9:01
